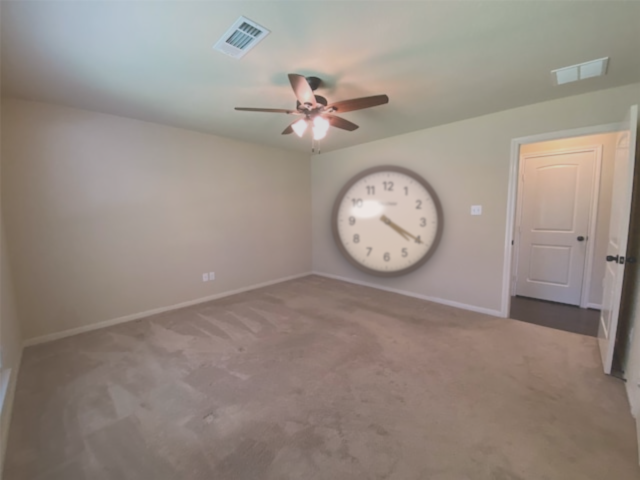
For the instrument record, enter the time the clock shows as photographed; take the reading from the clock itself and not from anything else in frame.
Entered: 4:20
